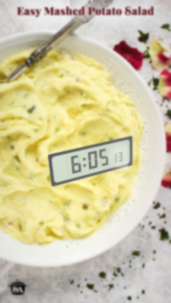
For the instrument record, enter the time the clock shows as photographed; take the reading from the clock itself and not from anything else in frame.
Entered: 6:05
